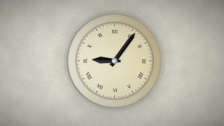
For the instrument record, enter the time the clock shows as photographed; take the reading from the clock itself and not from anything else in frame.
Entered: 9:06
